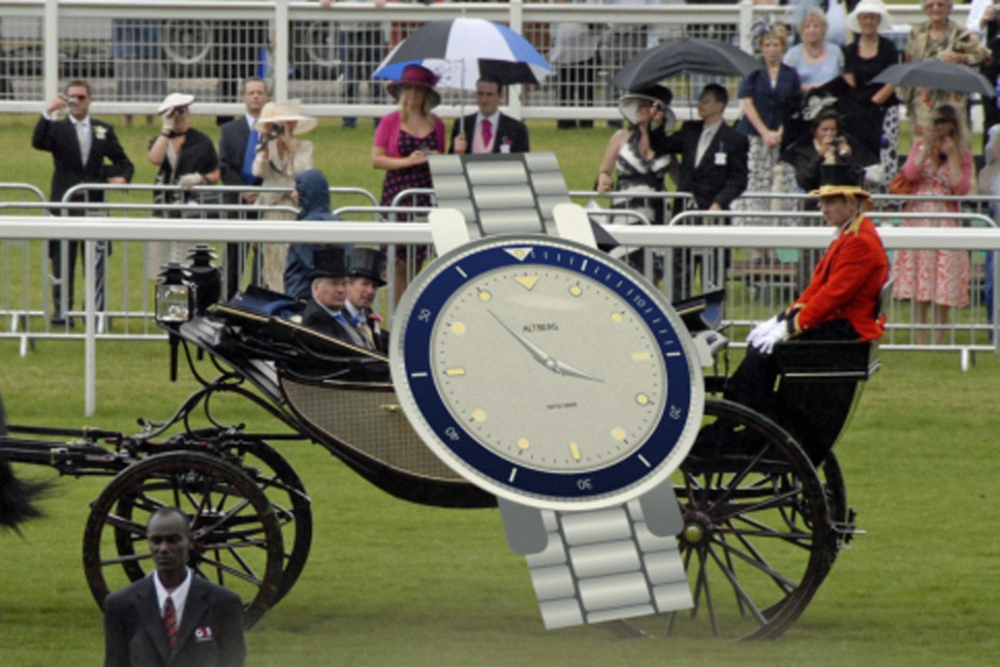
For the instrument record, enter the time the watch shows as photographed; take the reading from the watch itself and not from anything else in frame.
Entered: 3:54
